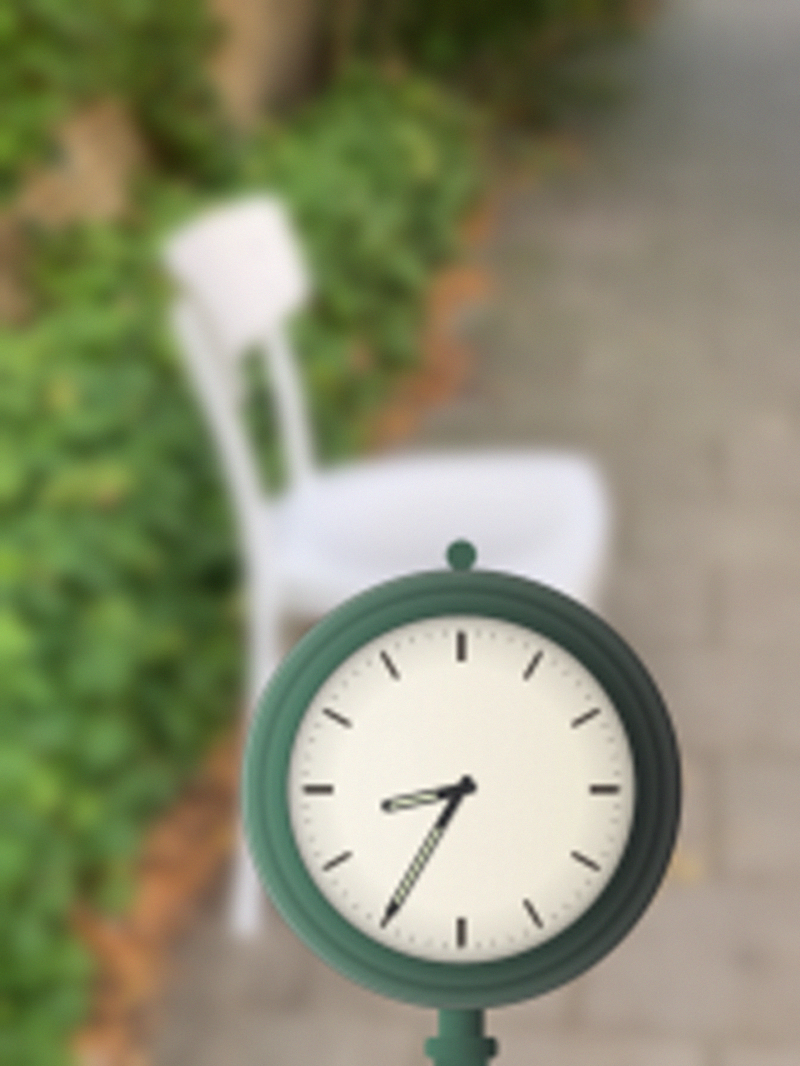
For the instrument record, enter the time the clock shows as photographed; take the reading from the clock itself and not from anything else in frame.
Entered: 8:35
